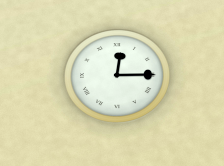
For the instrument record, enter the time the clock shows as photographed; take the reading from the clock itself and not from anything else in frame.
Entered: 12:15
